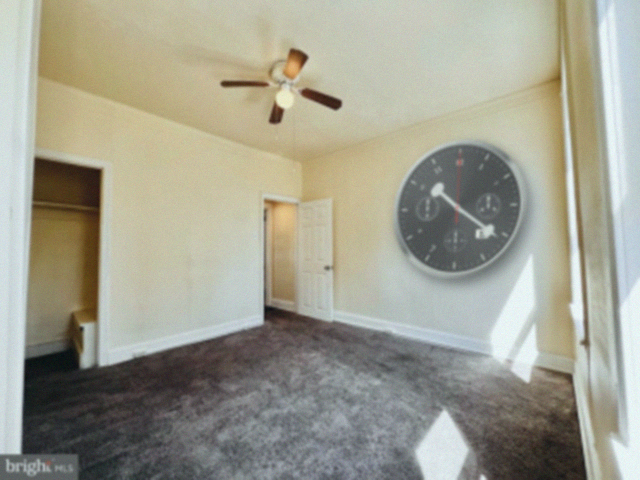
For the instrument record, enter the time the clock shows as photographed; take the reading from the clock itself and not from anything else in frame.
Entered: 10:21
